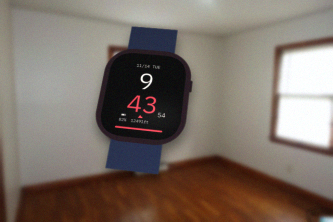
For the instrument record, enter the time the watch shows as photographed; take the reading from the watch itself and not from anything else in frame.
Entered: 9:43
